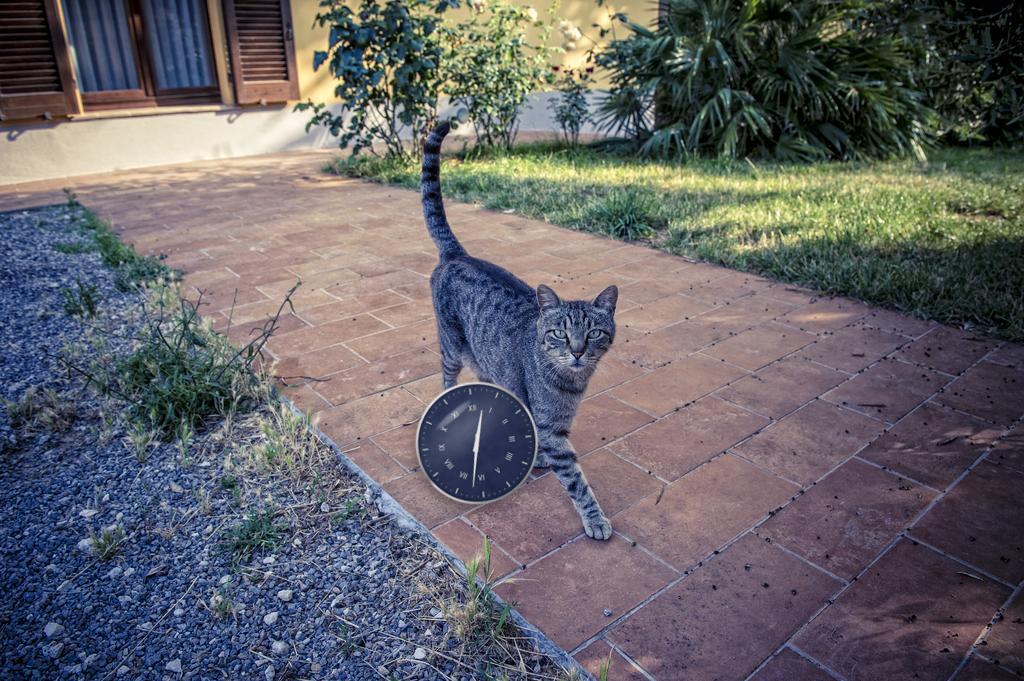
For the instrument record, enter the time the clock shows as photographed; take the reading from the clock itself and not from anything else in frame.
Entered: 12:32
